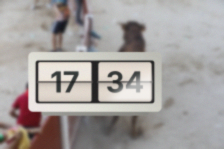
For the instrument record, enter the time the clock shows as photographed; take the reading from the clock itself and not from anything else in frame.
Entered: 17:34
